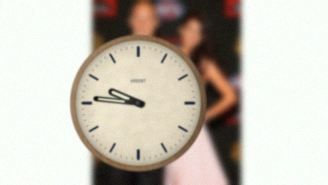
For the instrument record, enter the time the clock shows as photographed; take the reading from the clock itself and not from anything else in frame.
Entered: 9:46
